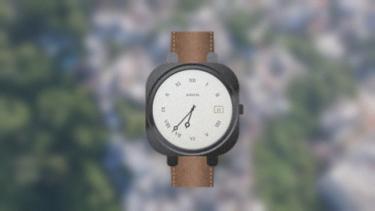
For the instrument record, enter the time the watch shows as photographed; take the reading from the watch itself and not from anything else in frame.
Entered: 6:37
